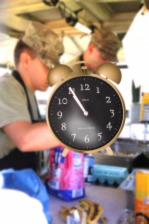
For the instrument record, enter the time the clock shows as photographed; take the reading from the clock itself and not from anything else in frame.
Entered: 10:55
